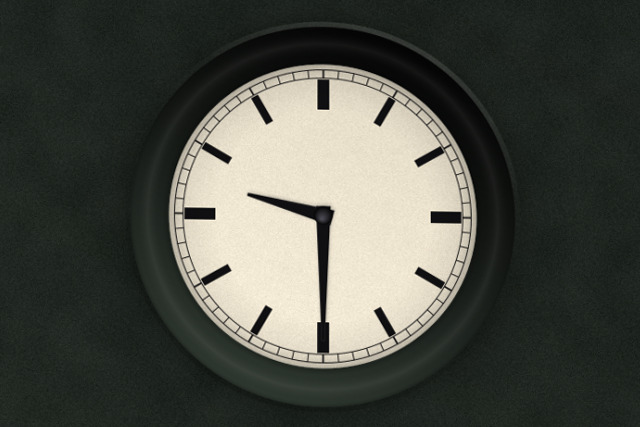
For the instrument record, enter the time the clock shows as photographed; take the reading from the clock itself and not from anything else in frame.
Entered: 9:30
